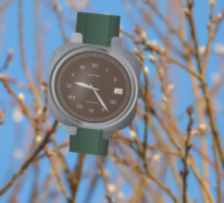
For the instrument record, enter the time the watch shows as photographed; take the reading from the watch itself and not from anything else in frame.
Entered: 9:24
